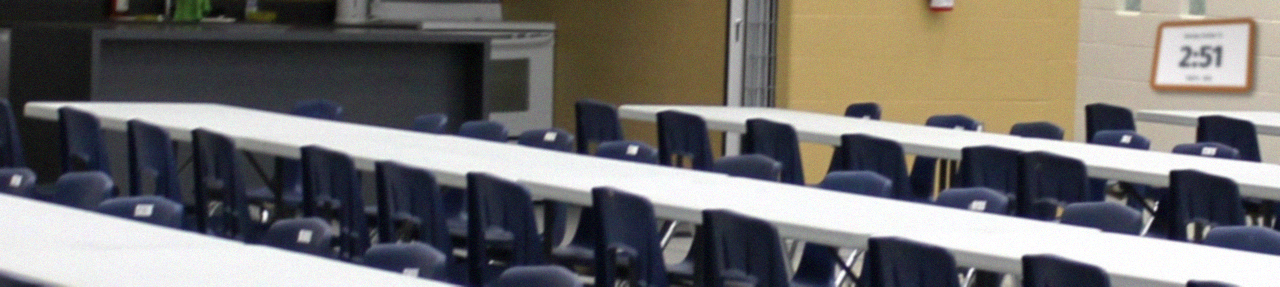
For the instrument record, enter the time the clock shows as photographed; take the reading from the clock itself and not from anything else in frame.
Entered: 2:51
